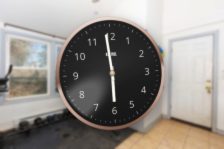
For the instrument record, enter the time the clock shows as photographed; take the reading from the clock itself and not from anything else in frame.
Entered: 5:59
